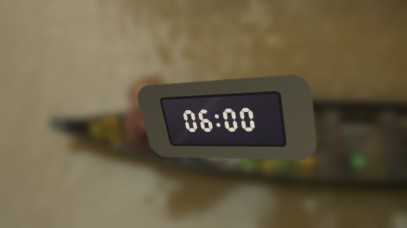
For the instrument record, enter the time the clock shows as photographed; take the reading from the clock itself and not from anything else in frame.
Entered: 6:00
